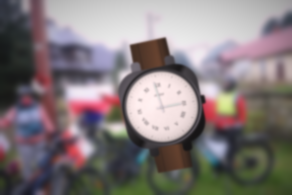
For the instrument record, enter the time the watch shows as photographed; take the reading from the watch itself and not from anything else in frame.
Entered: 2:59
